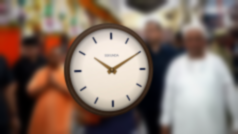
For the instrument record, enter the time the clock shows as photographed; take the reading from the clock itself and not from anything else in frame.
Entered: 10:10
